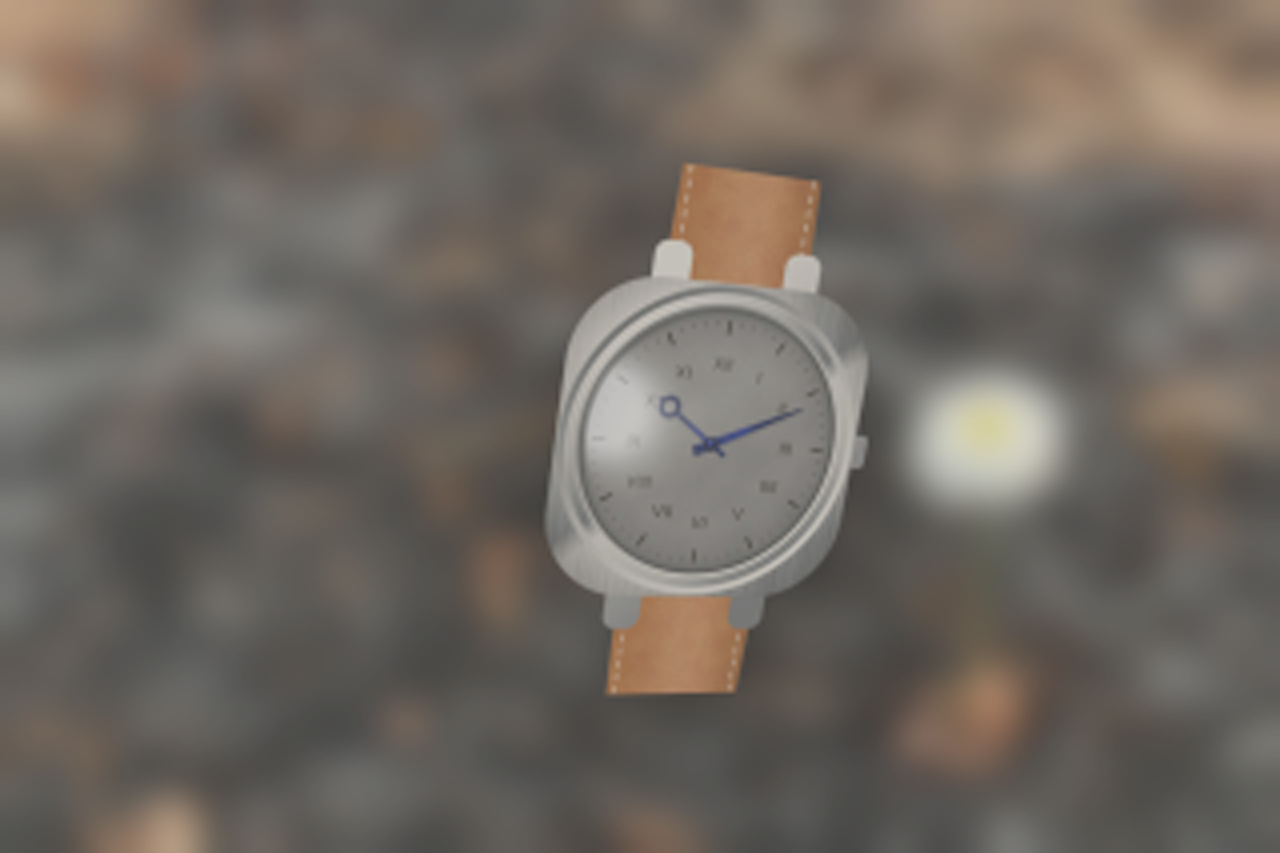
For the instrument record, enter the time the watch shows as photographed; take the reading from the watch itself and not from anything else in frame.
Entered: 10:11
